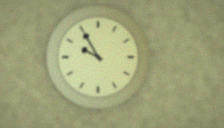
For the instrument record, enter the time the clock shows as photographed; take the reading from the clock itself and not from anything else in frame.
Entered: 9:55
